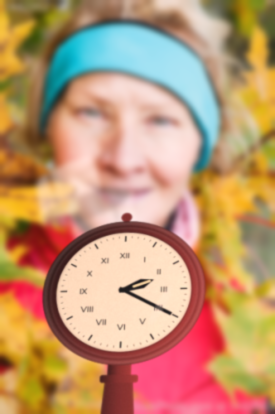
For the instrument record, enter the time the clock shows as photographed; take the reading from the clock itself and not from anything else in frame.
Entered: 2:20
